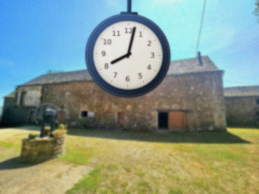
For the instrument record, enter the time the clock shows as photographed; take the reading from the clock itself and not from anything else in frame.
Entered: 8:02
